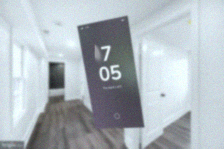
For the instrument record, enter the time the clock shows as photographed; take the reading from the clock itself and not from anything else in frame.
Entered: 7:05
